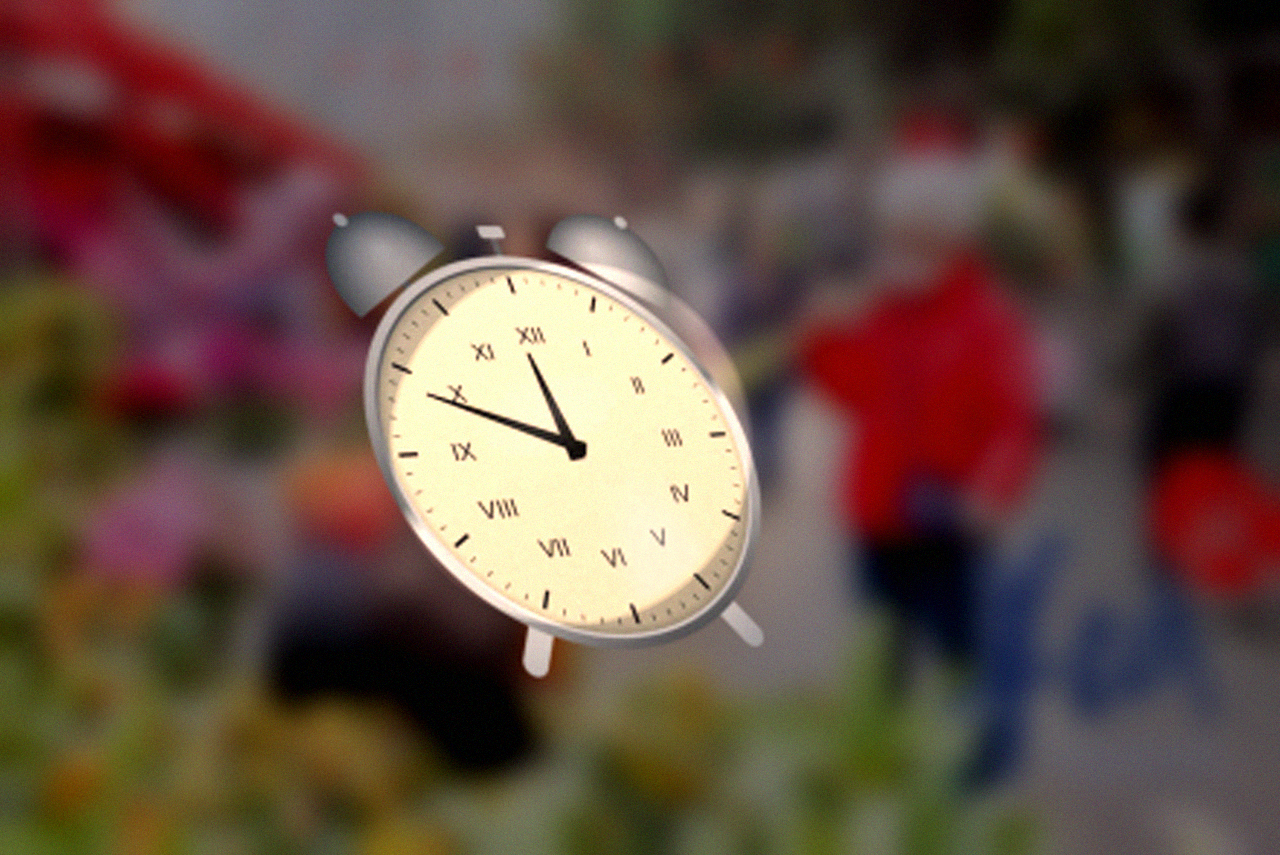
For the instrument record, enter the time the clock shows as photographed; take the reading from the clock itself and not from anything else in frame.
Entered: 11:49
